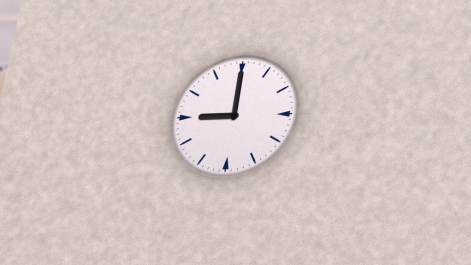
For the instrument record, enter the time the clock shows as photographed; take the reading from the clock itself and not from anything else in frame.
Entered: 9:00
